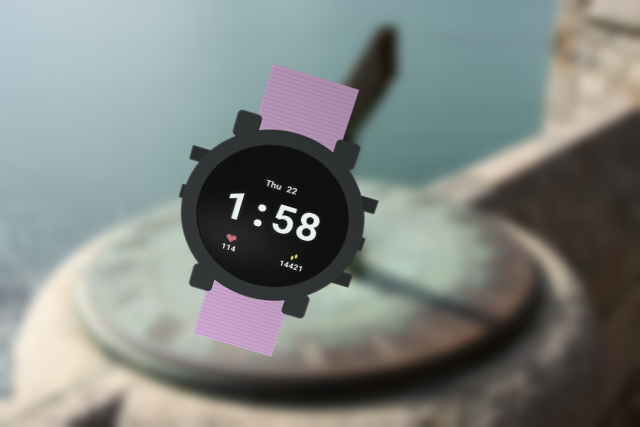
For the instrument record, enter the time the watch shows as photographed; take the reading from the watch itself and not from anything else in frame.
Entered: 1:58
